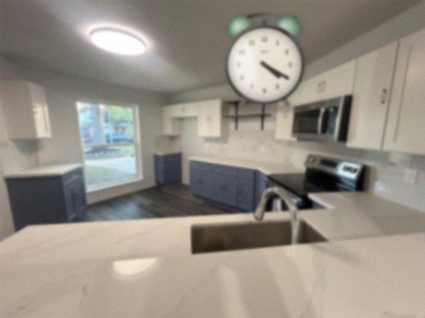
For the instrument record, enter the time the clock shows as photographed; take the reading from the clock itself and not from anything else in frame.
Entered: 4:20
